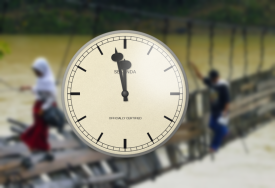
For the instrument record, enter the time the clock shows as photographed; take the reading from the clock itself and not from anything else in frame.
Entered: 11:58
